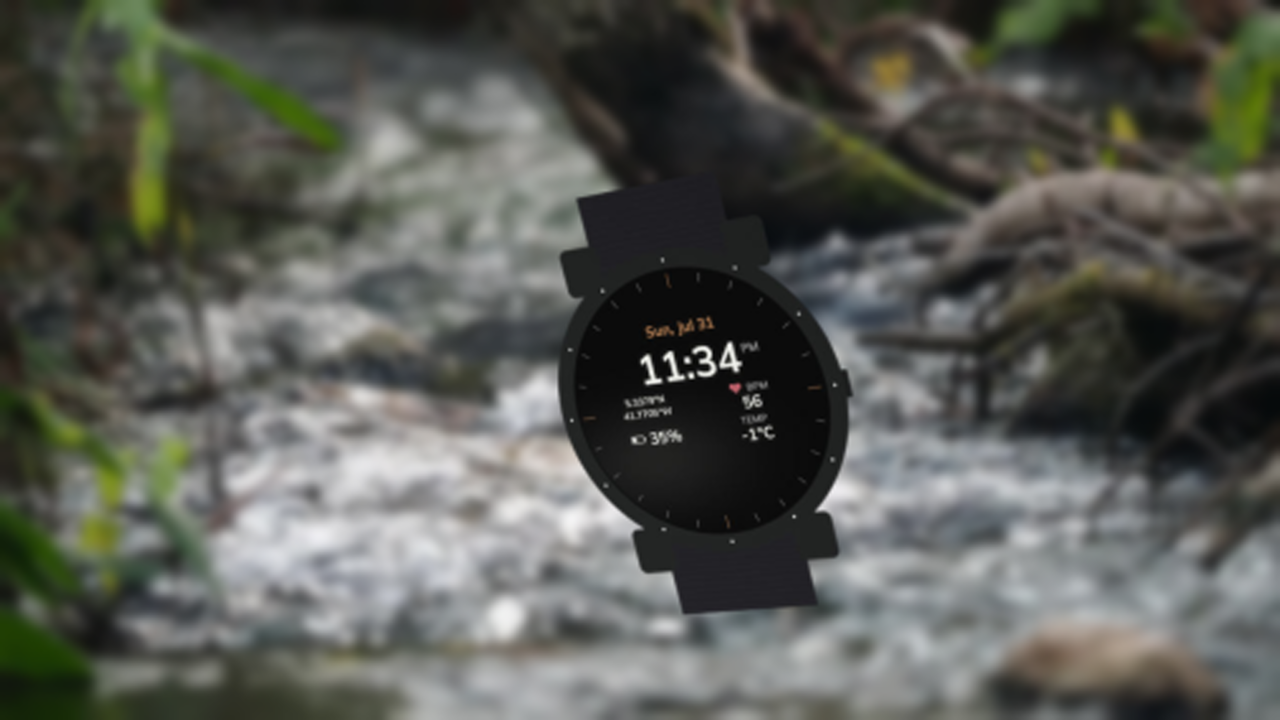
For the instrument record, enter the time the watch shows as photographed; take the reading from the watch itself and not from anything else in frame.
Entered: 11:34
